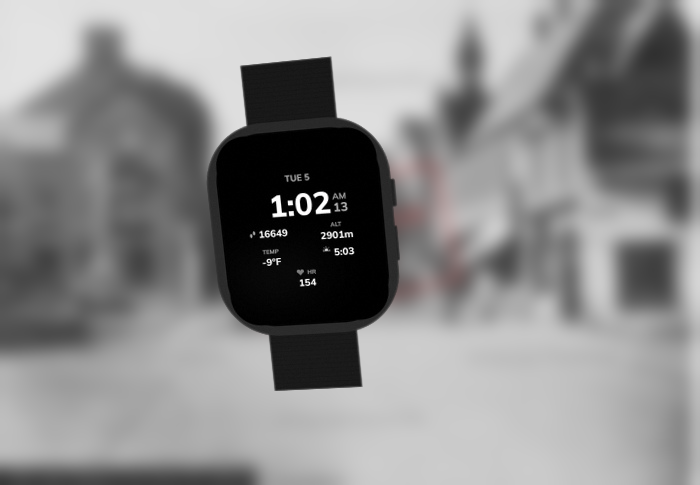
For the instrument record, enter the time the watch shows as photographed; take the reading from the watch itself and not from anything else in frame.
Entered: 1:02:13
